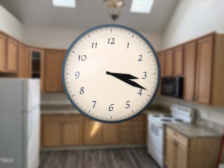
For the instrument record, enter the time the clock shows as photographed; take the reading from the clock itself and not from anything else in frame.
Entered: 3:19
